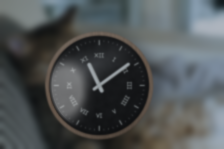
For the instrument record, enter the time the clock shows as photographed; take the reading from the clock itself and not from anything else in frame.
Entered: 11:09
